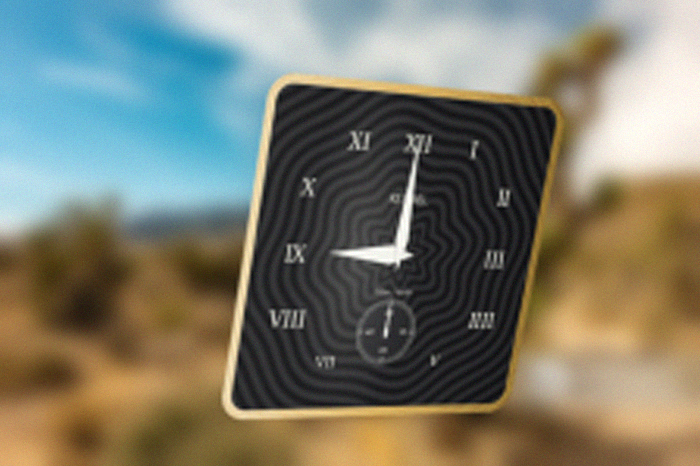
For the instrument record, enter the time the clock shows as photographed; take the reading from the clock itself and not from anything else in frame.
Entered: 9:00
